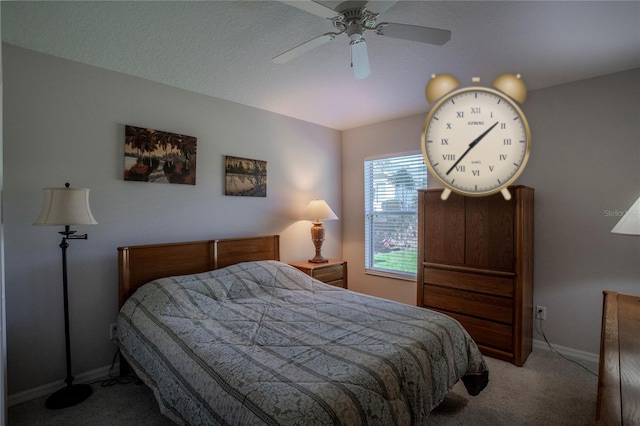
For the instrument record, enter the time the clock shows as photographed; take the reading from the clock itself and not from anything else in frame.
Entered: 1:37
